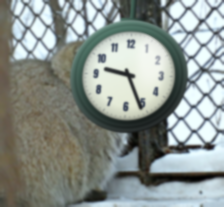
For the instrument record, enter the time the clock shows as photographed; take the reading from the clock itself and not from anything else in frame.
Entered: 9:26
